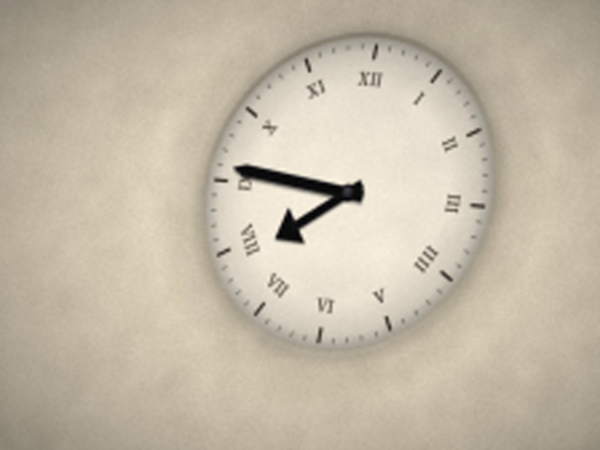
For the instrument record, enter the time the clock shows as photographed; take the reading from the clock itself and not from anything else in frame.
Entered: 7:46
